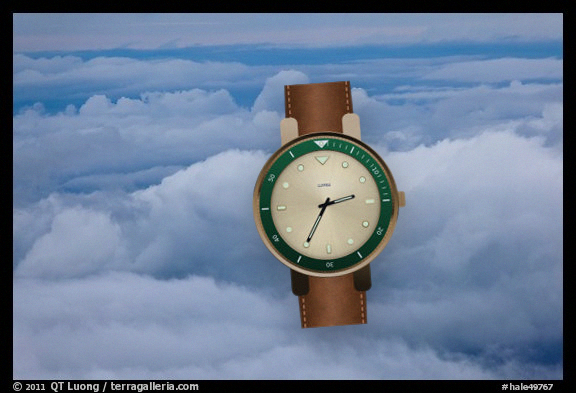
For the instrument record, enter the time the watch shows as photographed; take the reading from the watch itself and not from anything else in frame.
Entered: 2:35
